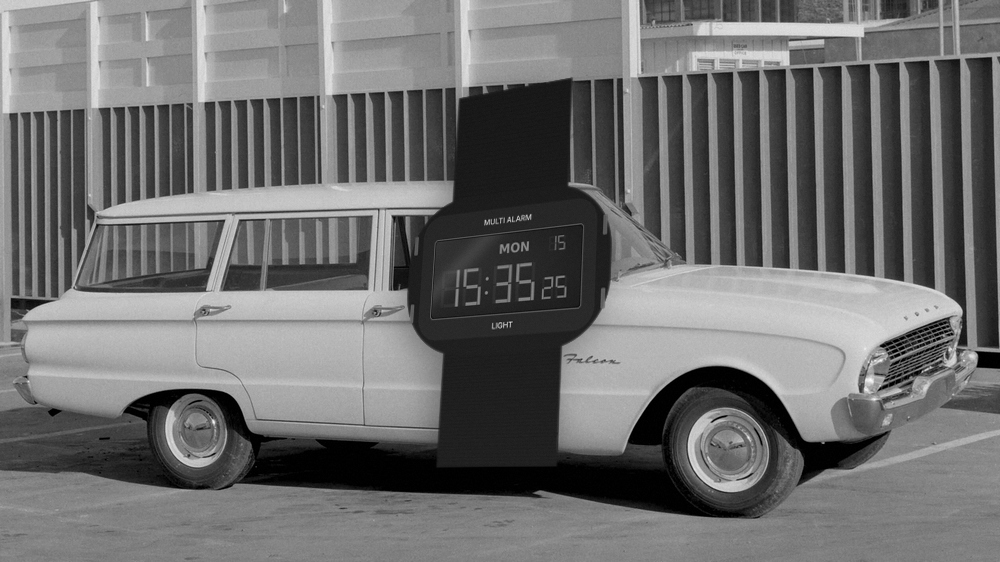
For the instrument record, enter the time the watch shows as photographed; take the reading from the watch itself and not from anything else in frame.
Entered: 15:35:25
